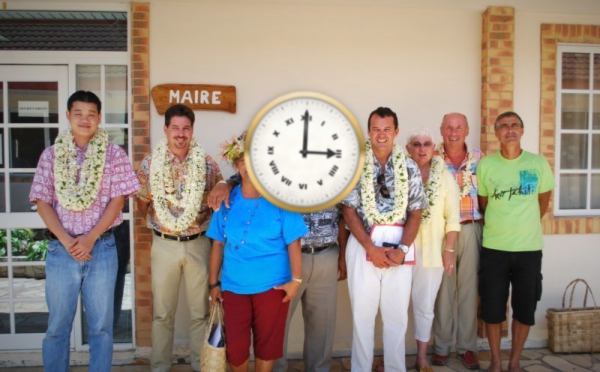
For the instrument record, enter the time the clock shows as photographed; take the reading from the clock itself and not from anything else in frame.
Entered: 3:00
